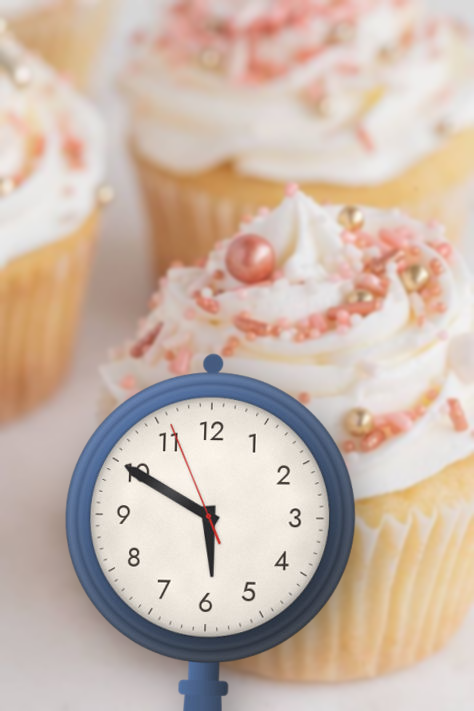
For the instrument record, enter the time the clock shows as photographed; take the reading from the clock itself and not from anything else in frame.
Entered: 5:49:56
